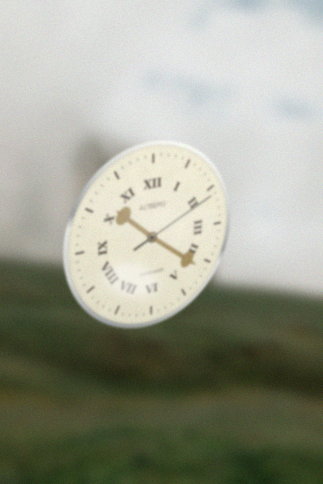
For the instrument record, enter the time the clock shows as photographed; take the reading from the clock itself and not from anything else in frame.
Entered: 10:21:11
